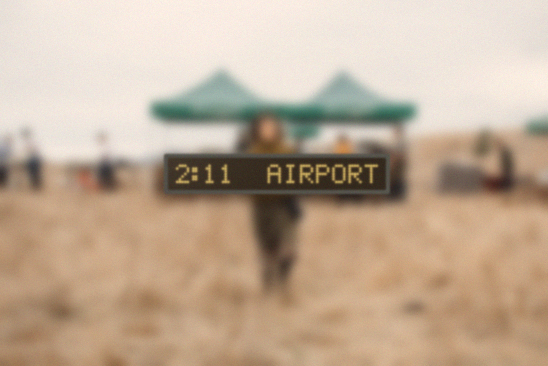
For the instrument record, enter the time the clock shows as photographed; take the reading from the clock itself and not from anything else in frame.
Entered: 2:11
